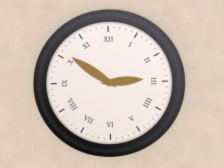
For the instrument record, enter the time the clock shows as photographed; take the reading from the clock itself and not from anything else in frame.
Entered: 2:51
